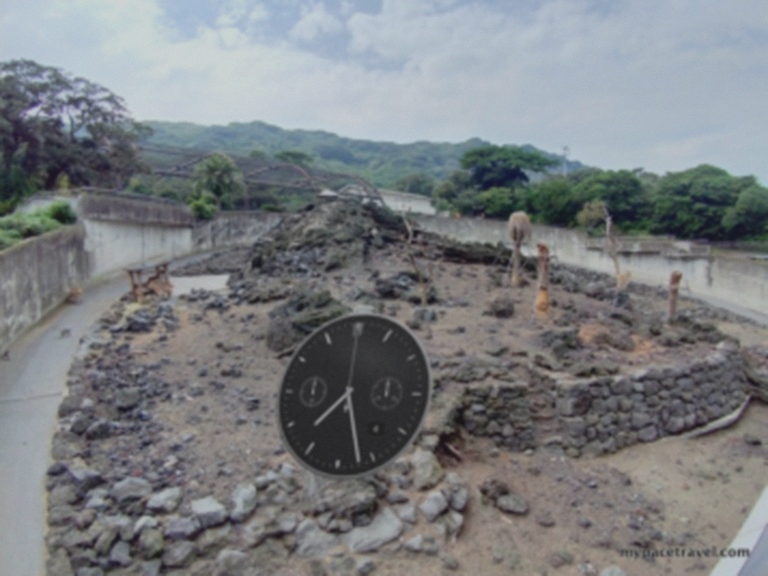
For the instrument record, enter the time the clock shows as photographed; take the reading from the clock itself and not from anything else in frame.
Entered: 7:27
